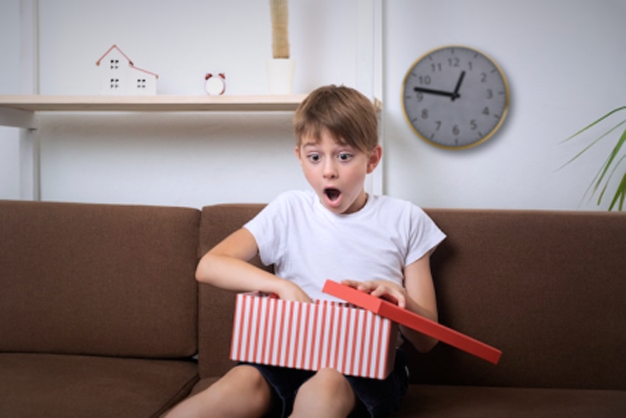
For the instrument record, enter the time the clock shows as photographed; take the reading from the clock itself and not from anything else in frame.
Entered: 12:47
